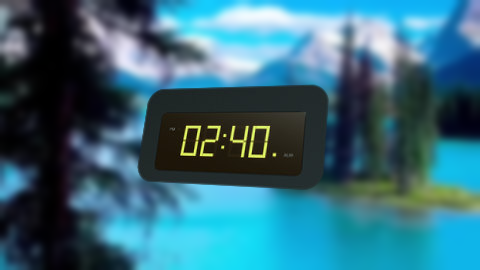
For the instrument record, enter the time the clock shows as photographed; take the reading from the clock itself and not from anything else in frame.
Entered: 2:40
